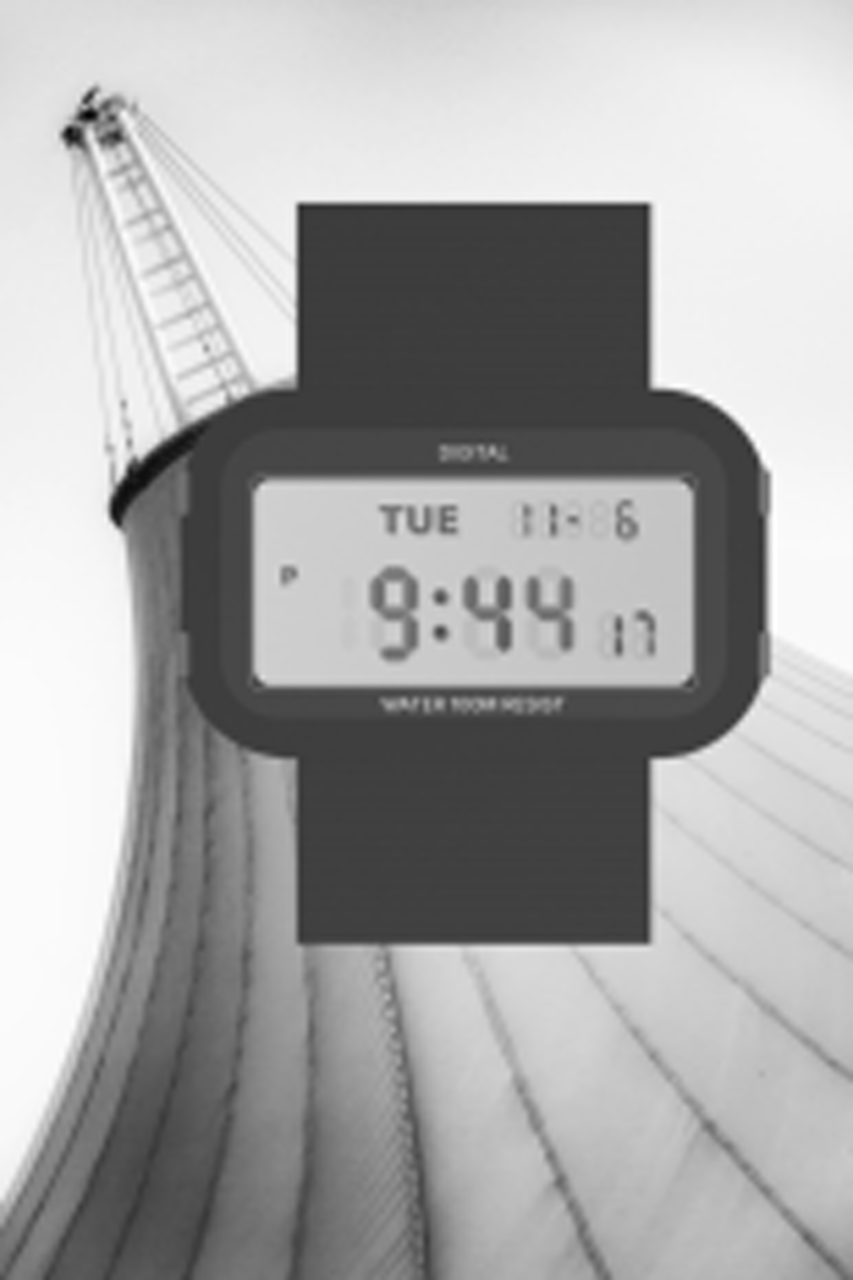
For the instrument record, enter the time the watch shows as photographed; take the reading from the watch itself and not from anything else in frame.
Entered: 9:44:17
